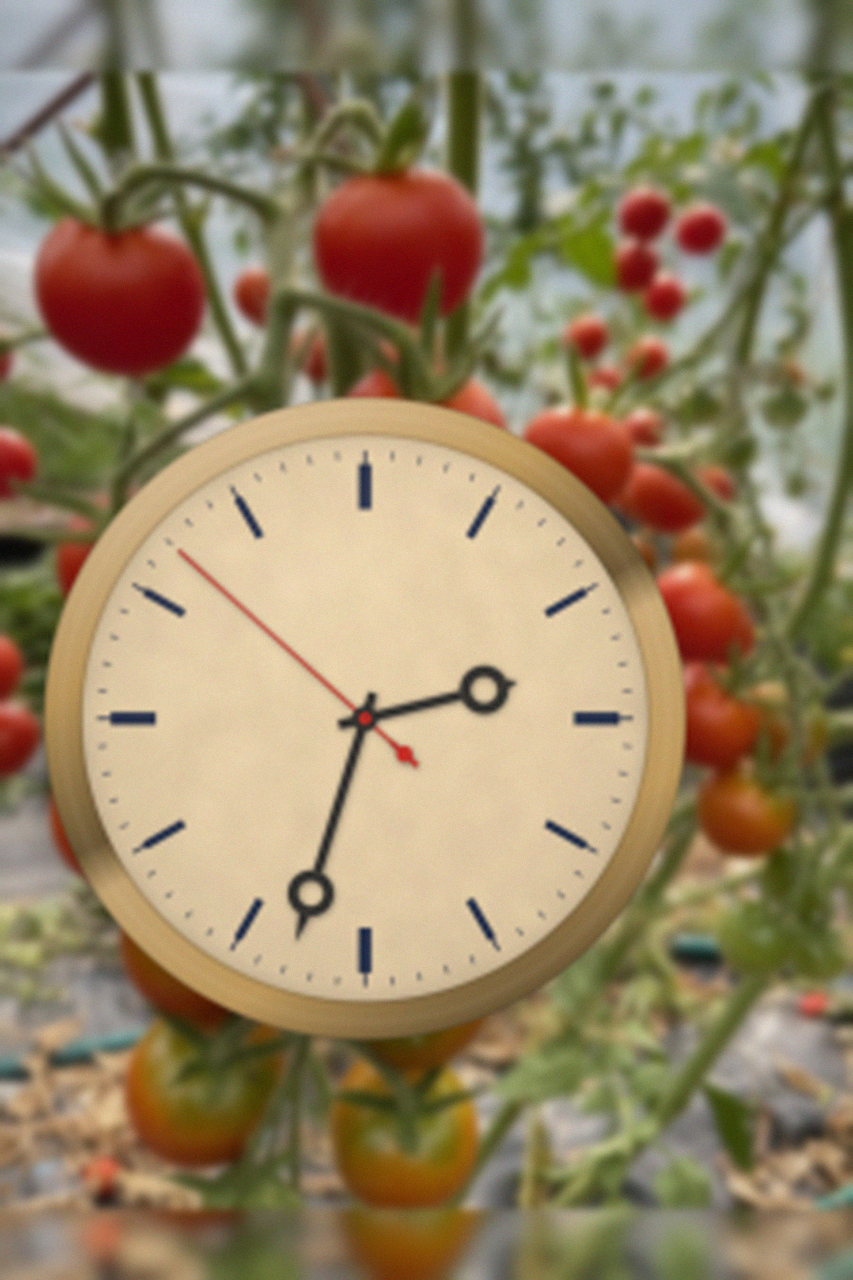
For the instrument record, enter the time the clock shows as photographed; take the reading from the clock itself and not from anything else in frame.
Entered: 2:32:52
